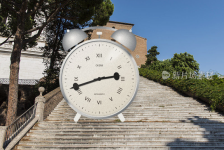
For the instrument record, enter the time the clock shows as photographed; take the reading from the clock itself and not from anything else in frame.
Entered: 2:42
